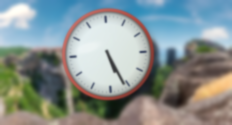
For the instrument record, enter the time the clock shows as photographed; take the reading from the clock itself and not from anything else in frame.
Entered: 5:26
